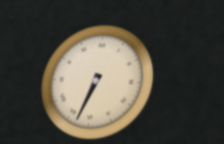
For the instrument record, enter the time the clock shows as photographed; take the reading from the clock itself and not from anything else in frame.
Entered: 6:33
